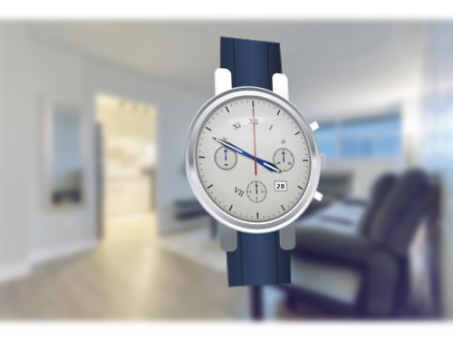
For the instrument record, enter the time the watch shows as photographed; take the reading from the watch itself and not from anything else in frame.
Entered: 3:49
